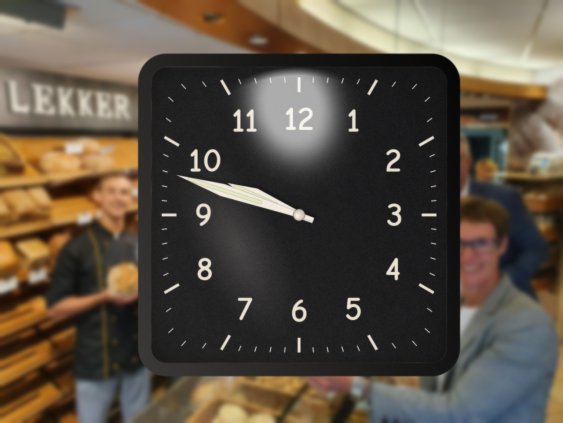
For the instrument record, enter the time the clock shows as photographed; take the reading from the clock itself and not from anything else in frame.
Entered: 9:48
